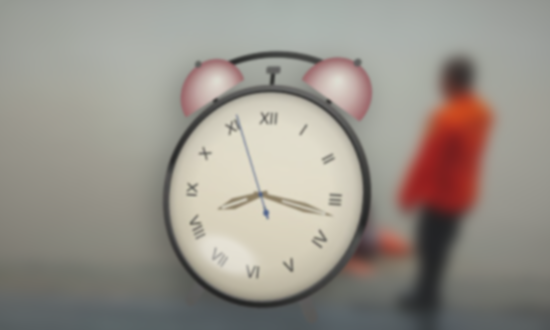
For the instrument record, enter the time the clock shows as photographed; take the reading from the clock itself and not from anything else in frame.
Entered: 8:16:56
